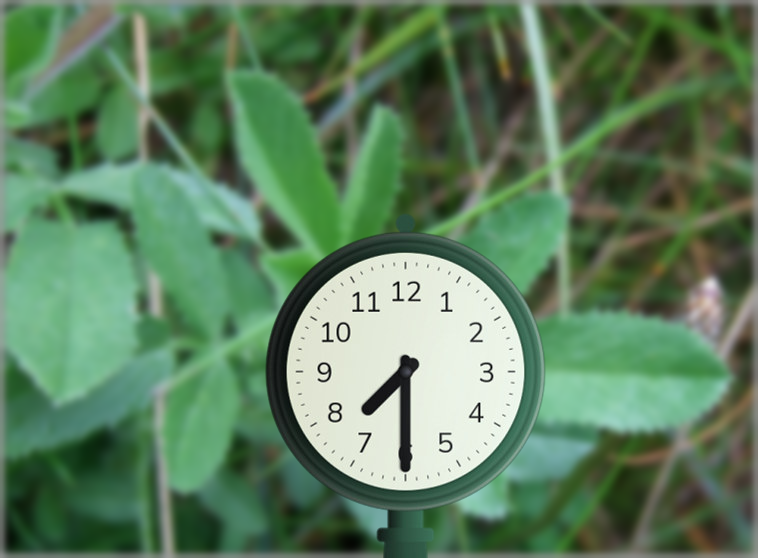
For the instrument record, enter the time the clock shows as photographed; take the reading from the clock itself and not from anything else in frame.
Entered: 7:30
